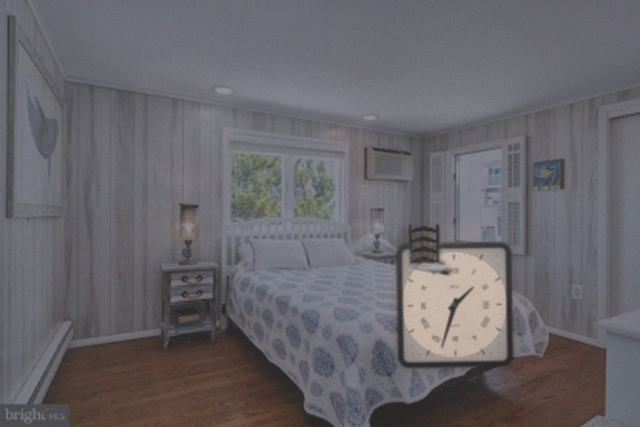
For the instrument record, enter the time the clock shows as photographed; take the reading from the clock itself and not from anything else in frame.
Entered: 1:33
